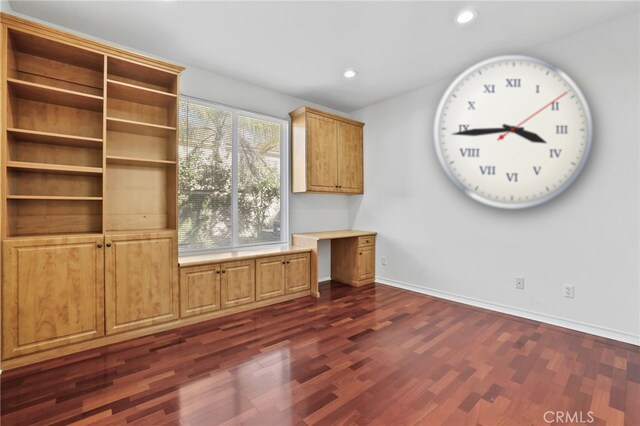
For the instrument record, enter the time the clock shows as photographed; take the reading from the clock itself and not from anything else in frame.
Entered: 3:44:09
